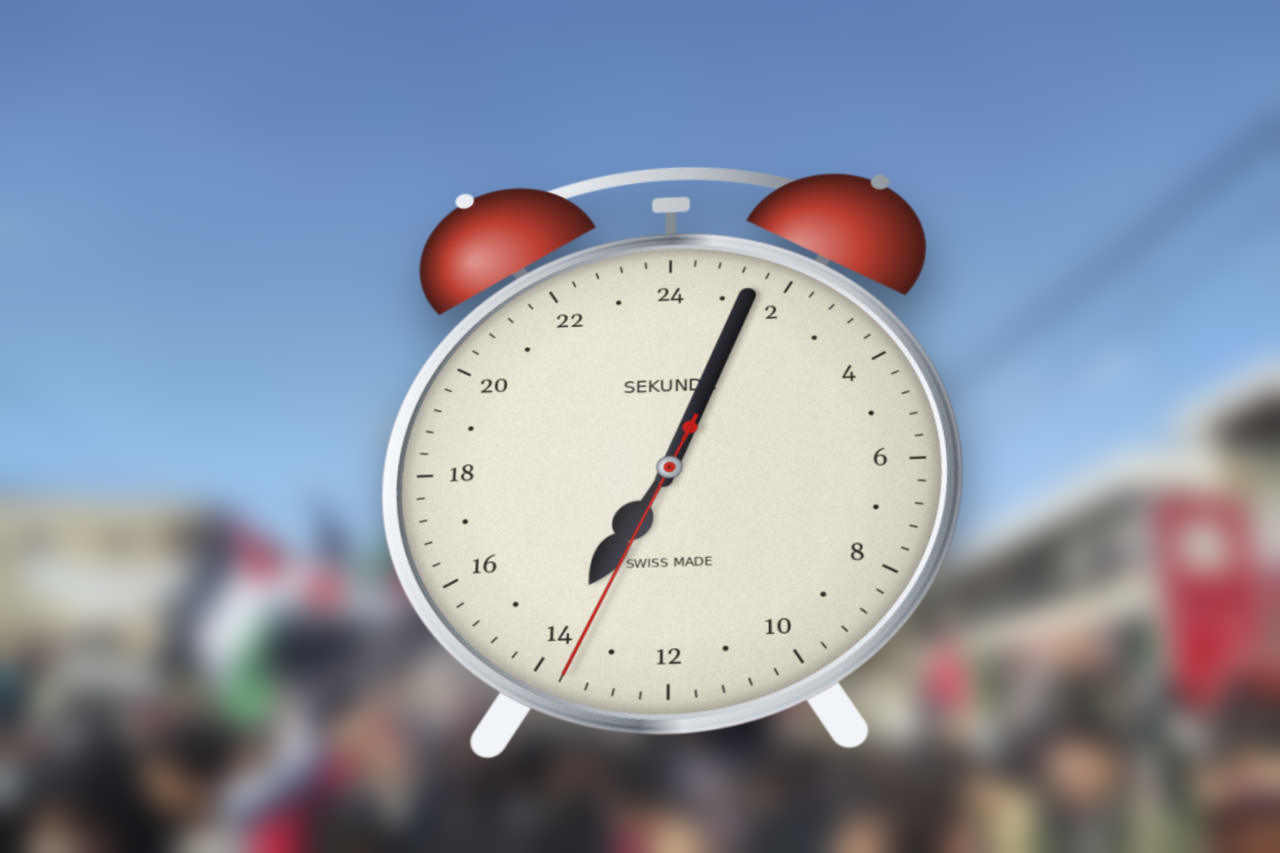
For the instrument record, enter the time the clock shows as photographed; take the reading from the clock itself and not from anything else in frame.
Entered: 14:03:34
